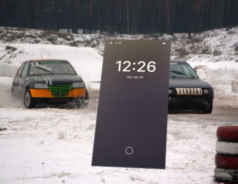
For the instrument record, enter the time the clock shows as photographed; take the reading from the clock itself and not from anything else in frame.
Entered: 12:26
